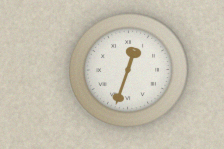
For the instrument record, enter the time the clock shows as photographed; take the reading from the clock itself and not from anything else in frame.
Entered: 12:33
